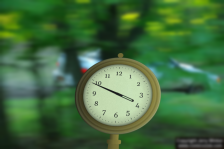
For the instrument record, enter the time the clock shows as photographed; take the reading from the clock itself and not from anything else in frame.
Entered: 3:49
